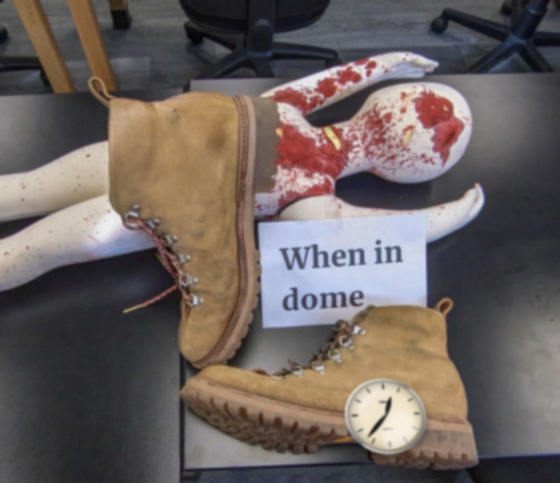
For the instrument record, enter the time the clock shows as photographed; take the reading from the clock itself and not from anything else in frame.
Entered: 12:37
